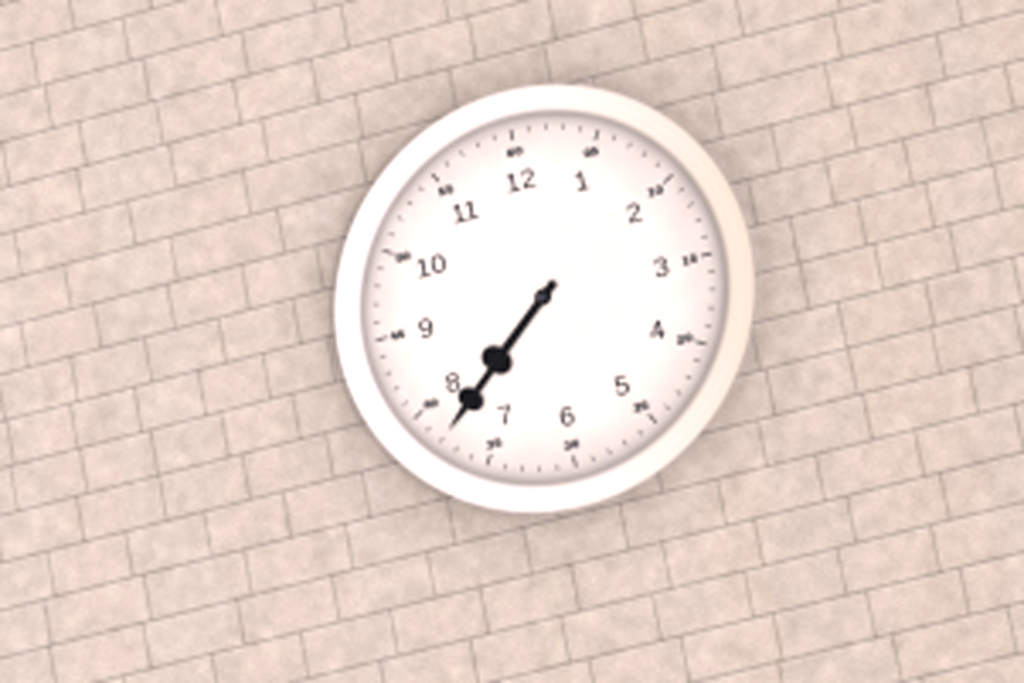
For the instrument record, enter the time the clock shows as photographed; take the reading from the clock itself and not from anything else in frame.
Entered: 7:38
